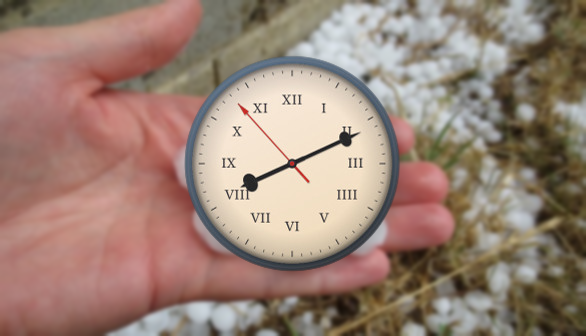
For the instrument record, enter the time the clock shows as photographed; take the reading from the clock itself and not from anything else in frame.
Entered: 8:10:53
